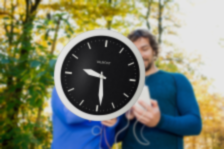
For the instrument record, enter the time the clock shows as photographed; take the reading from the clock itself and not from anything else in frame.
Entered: 9:29
